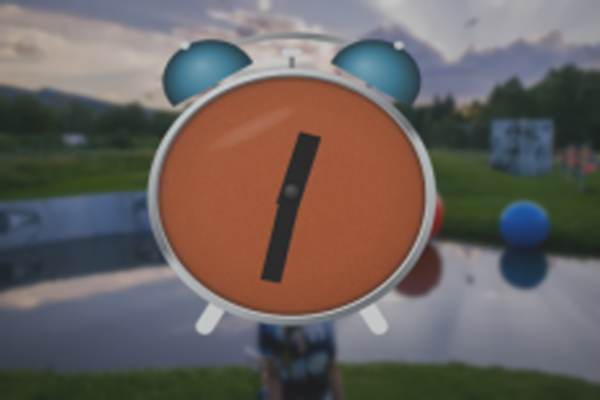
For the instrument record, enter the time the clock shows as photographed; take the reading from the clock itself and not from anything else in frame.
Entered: 12:32
